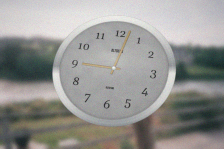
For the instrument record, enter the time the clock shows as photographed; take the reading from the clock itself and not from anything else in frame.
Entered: 9:02
